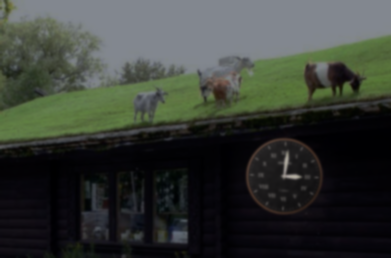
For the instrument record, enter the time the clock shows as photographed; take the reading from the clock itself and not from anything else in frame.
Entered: 3:01
